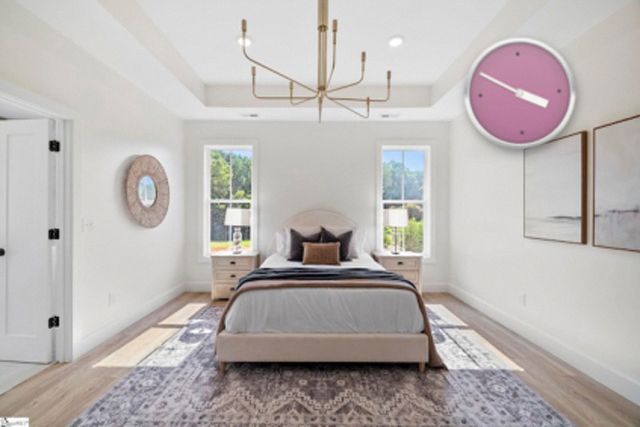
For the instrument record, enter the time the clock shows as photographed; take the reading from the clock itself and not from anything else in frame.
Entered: 3:50
